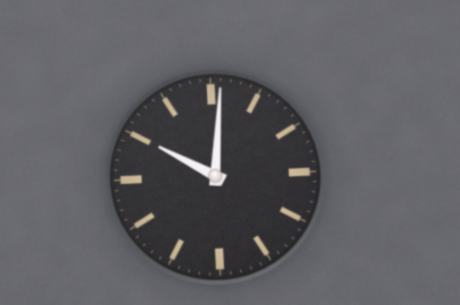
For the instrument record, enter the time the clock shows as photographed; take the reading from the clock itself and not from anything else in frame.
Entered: 10:01
